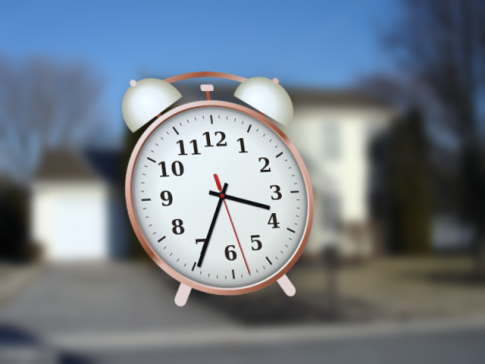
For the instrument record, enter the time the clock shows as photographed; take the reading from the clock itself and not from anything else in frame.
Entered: 3:34:28
